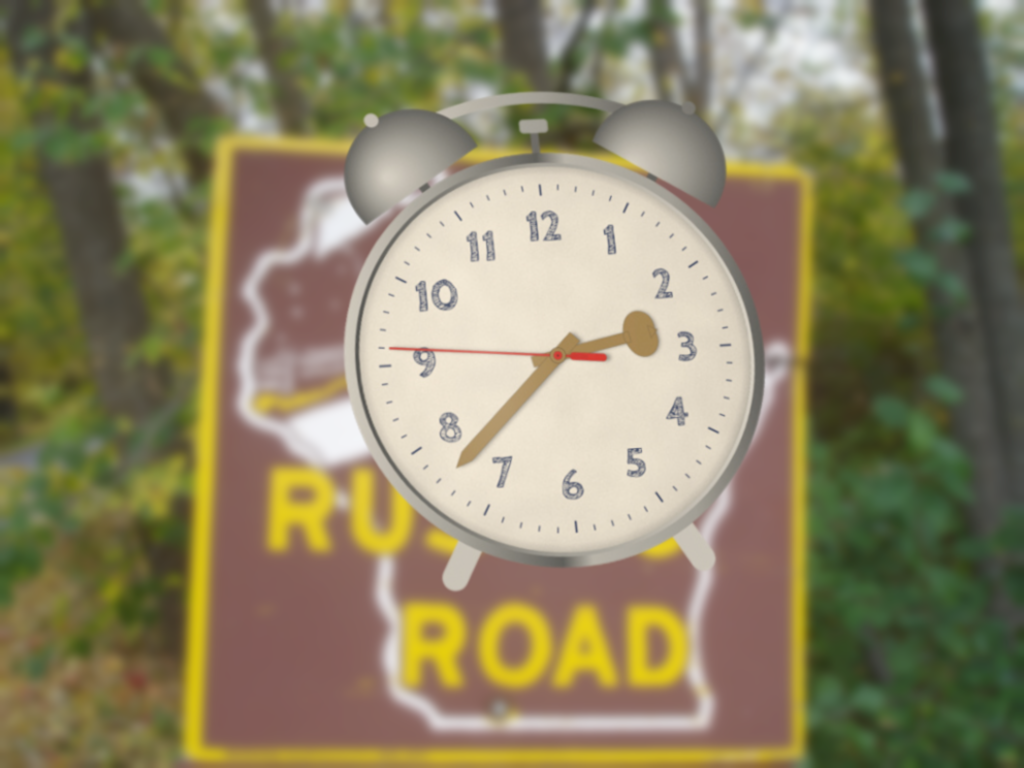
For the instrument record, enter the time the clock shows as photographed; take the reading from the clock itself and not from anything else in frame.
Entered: 2:37:46
